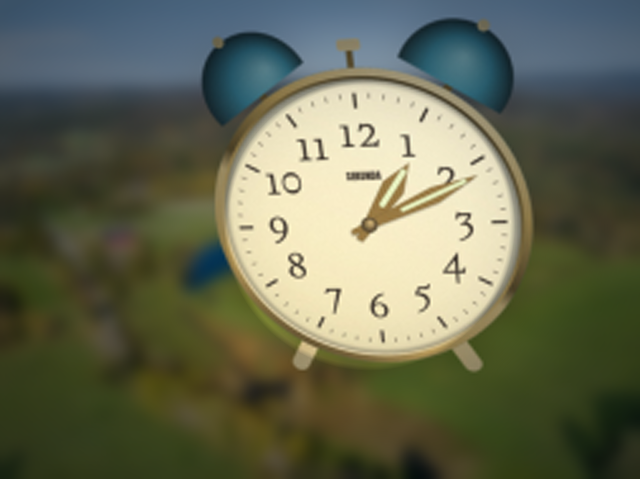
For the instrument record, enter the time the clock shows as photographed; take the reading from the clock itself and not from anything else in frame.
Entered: 1:11
